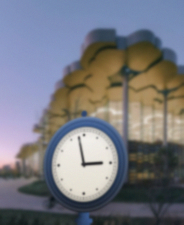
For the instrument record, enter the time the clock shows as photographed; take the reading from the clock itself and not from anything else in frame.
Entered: 2:58
